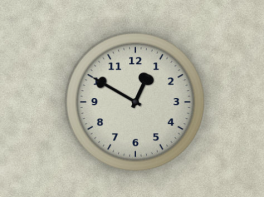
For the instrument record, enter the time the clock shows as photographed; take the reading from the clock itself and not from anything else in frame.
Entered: 12:50
